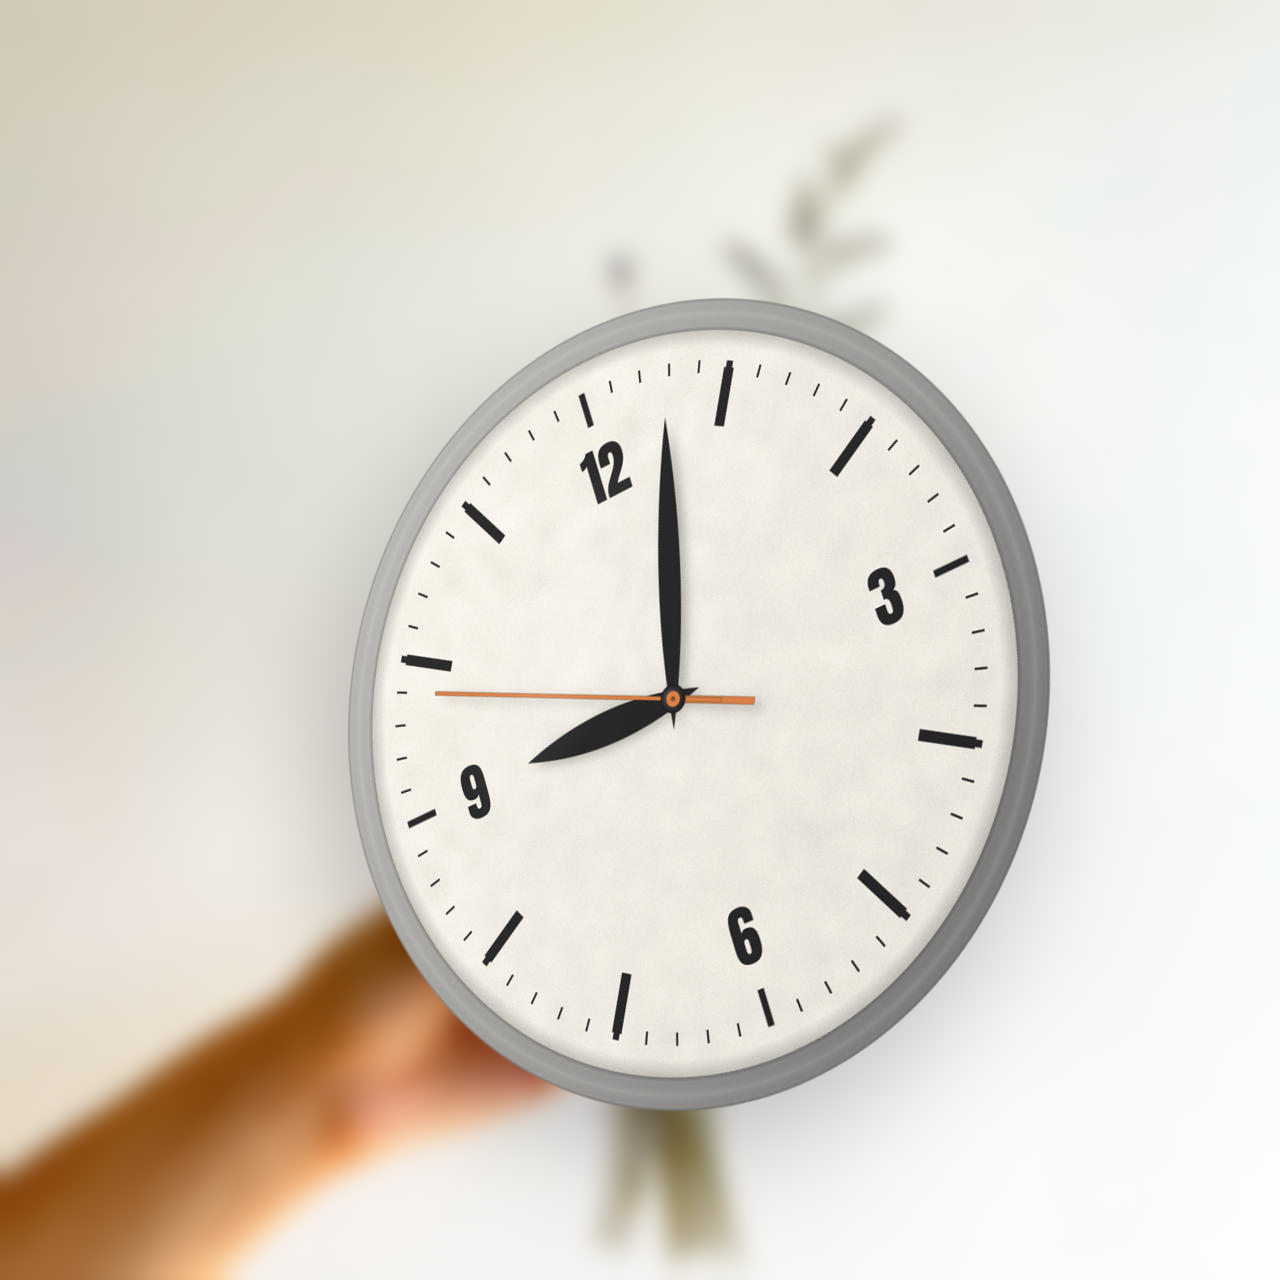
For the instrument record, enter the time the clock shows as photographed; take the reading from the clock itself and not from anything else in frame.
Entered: 9:02:49
